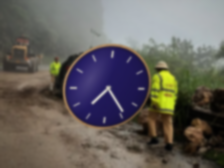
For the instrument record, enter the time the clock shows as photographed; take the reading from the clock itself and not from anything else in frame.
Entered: 7:24
